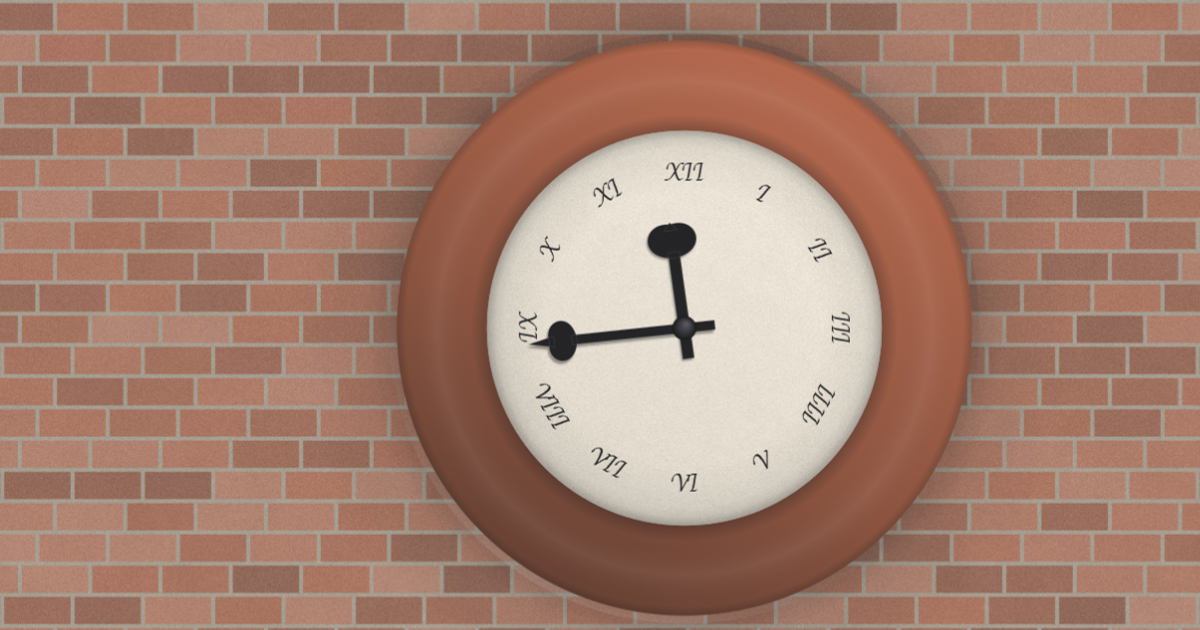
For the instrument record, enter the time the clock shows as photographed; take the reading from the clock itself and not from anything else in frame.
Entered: 11:44
